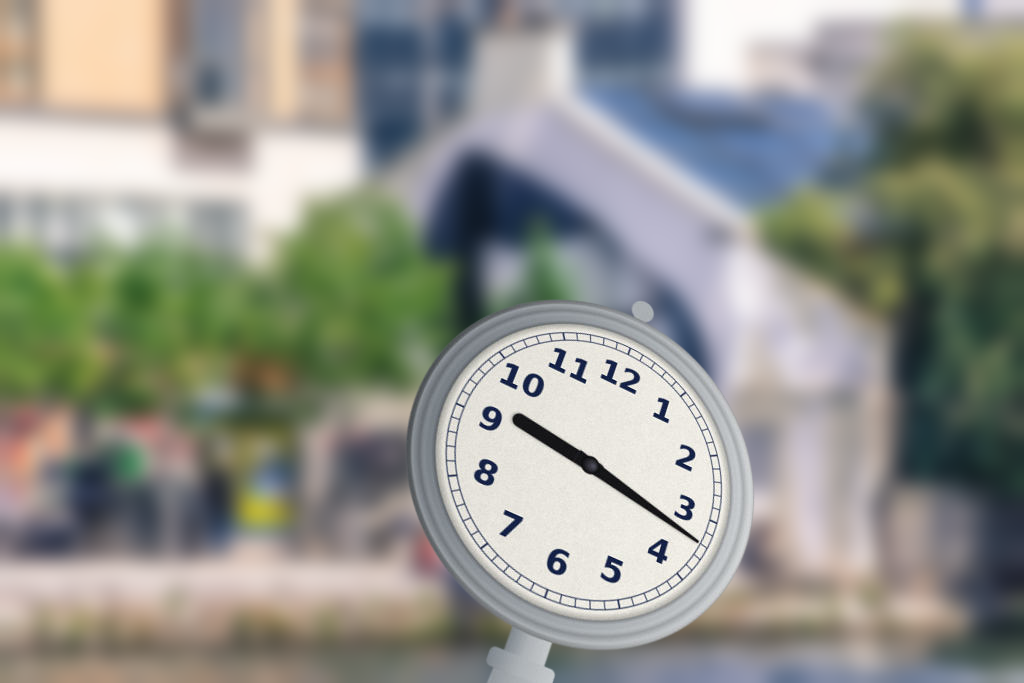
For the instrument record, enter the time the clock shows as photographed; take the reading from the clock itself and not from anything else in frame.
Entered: 9:17
